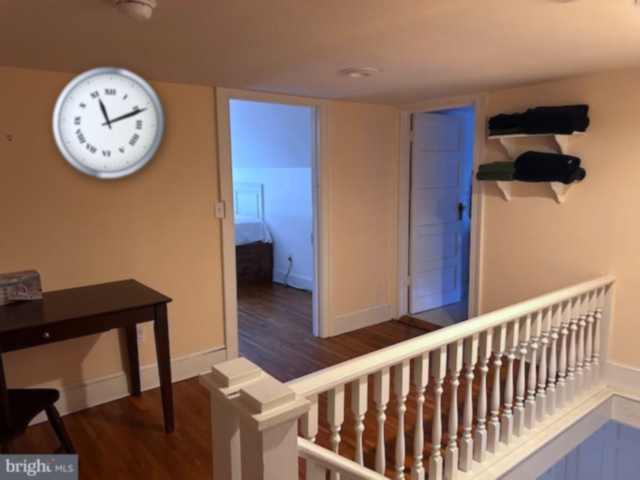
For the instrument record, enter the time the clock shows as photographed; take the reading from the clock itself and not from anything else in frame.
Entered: 11:11
